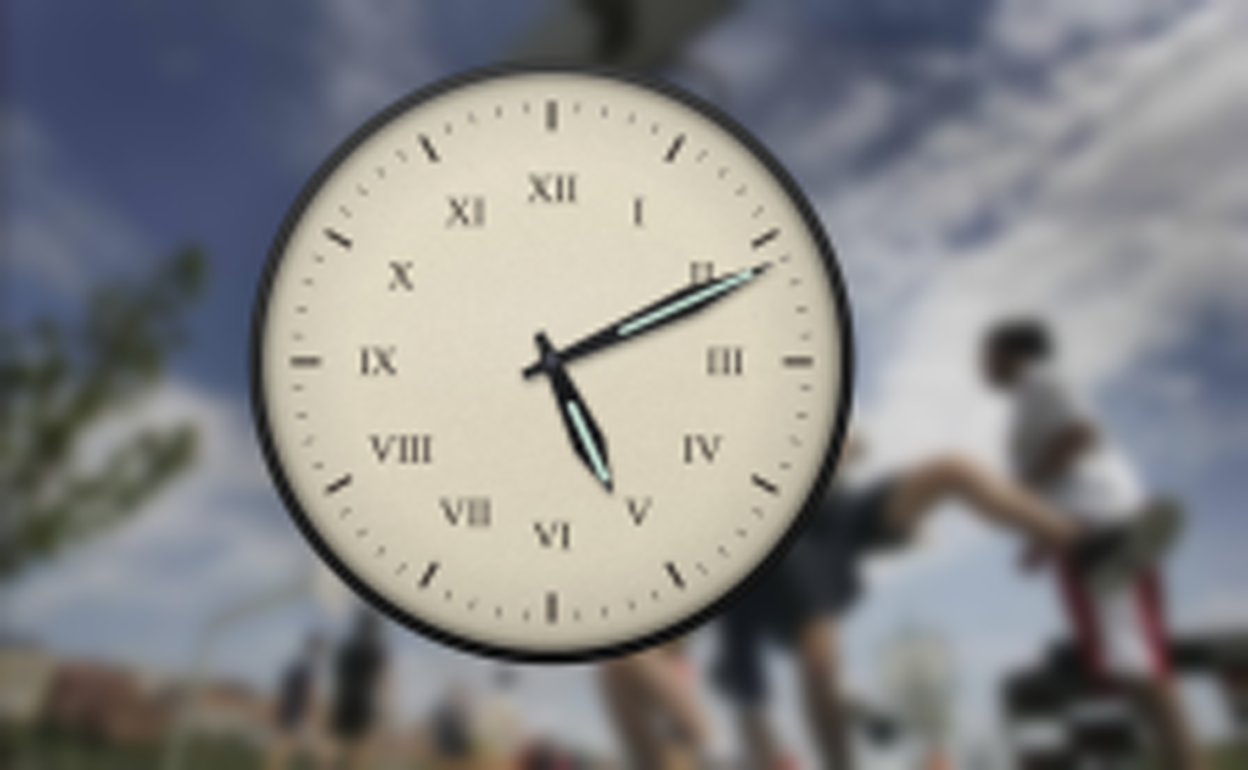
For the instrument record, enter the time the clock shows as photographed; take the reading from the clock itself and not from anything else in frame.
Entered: 5:11
